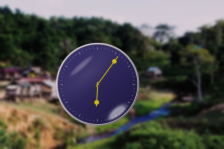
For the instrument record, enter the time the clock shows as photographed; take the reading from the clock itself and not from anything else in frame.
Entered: 6:06
